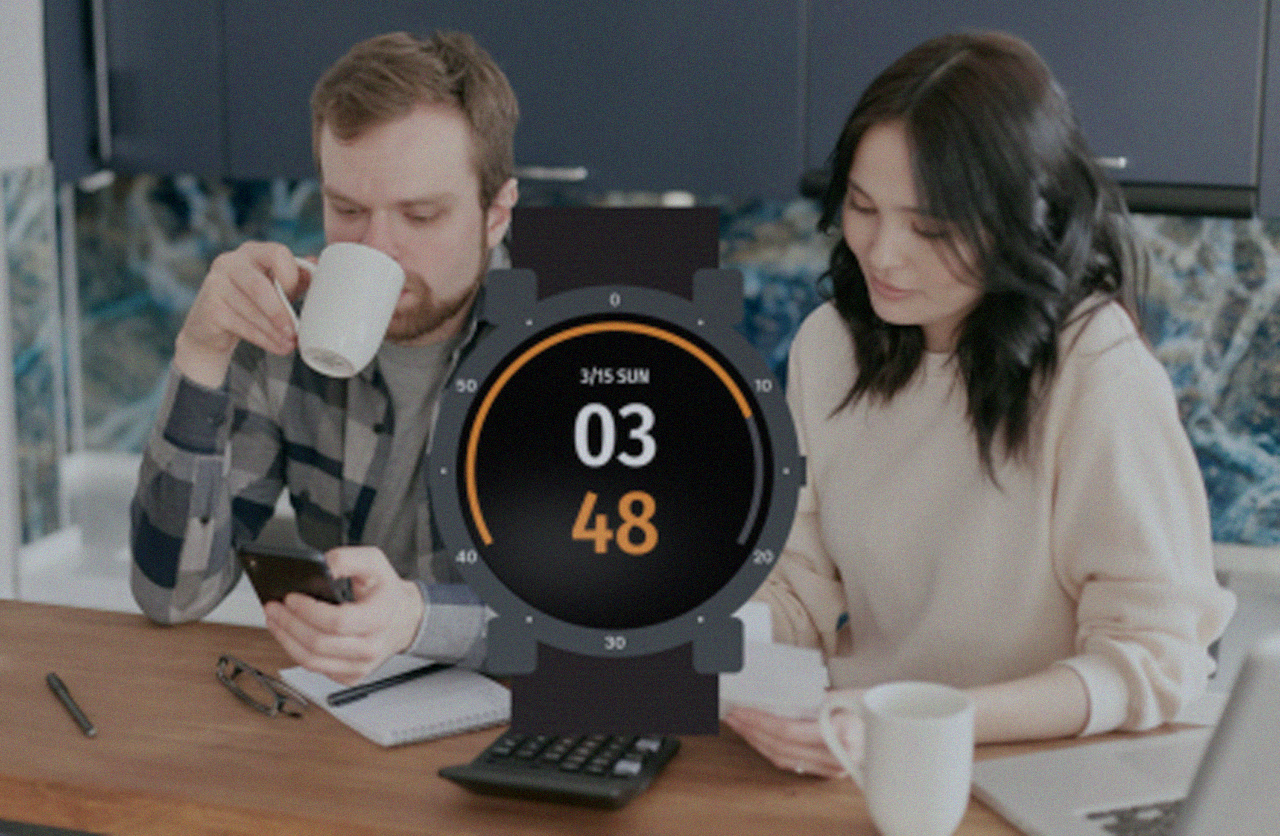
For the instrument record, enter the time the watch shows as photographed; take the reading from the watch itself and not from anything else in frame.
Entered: 3:48
